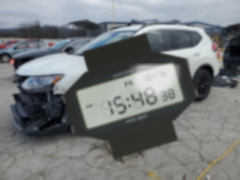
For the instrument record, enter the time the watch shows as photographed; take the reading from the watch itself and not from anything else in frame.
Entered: 15:48
